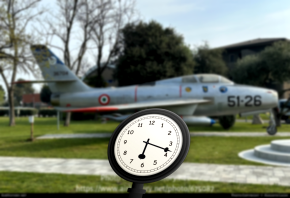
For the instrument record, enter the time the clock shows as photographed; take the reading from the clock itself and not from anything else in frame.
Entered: 6:18
